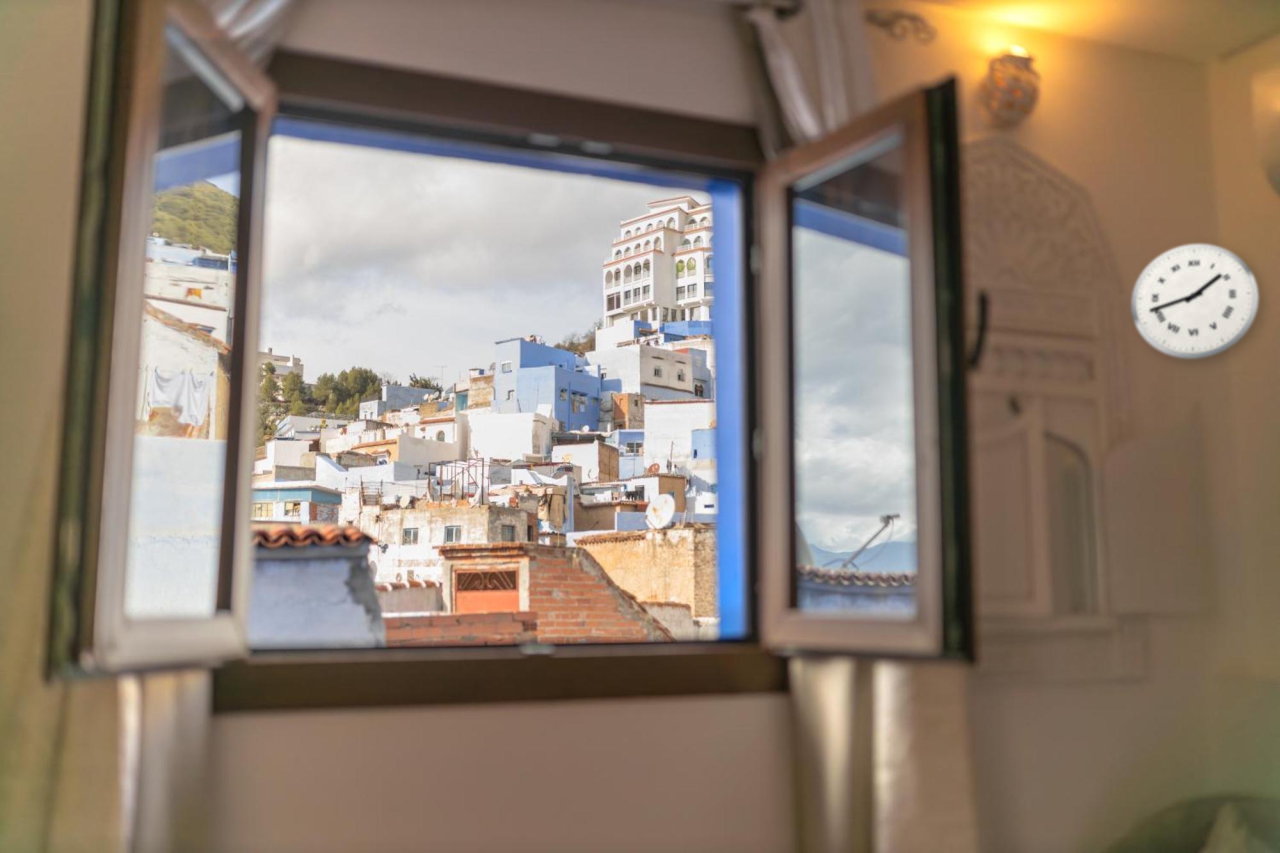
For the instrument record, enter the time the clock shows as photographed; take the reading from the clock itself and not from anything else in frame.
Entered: 1:42
